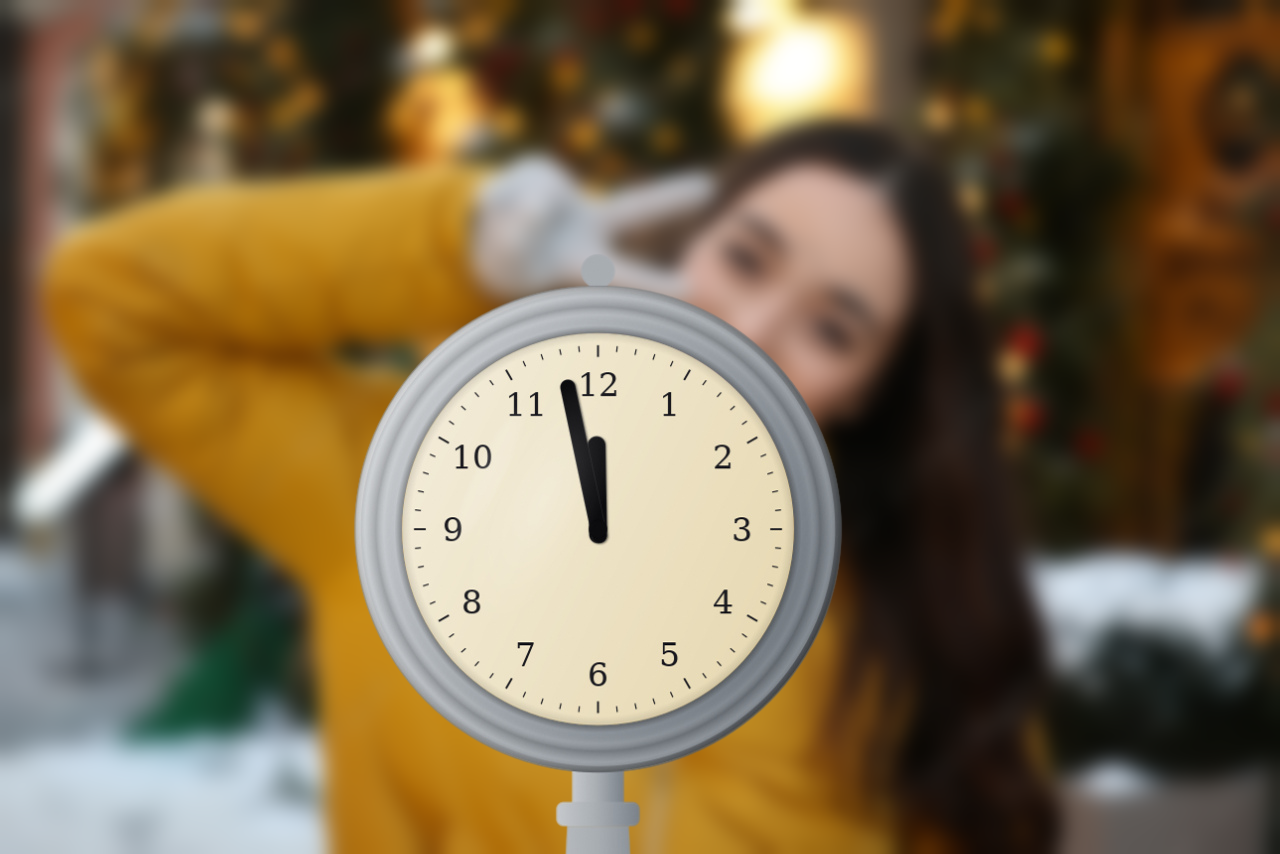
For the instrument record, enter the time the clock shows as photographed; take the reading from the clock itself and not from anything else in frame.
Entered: 11:58
